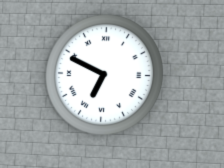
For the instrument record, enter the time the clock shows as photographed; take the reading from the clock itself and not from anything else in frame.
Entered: 6:49
